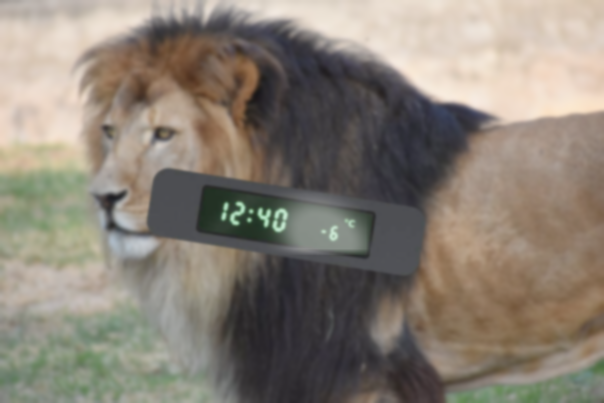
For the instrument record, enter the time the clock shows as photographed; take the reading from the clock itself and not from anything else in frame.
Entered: 12:40
